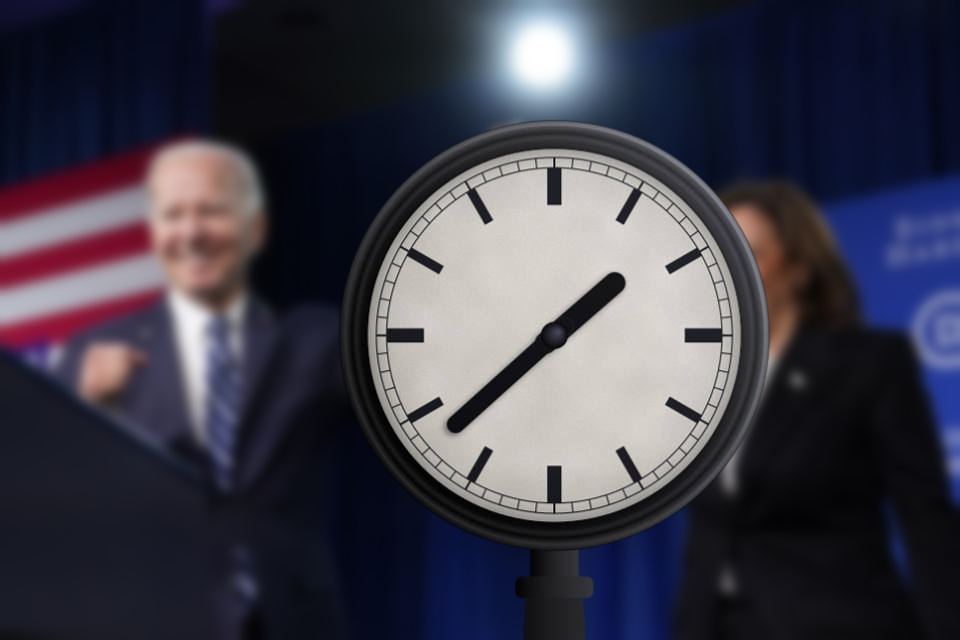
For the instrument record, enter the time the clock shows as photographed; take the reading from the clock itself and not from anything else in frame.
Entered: 1:38
